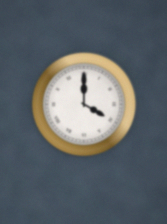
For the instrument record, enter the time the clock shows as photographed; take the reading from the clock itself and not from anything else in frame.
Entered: 4:00
